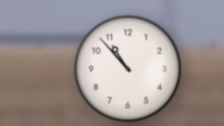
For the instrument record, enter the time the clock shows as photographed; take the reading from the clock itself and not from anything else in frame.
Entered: 10:53
